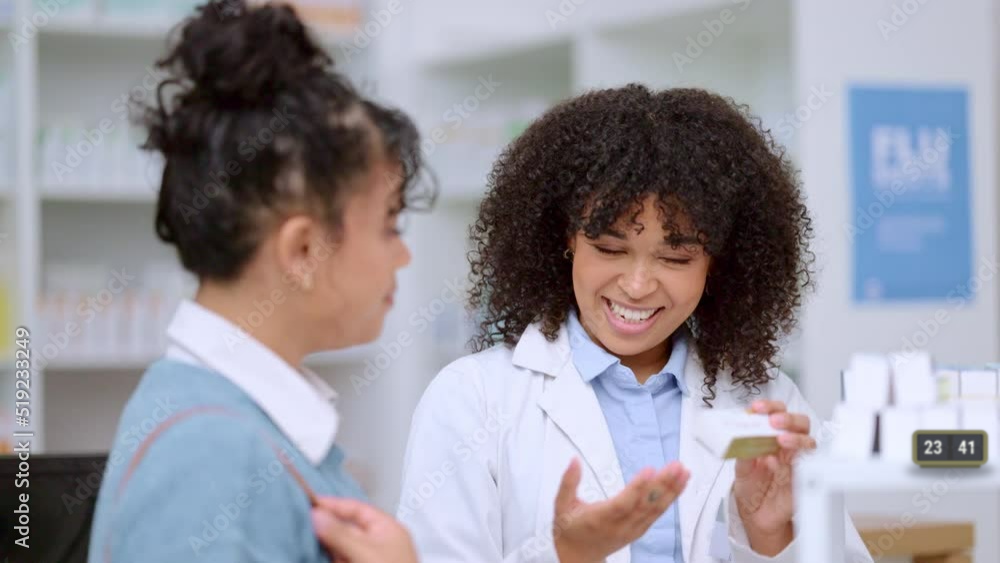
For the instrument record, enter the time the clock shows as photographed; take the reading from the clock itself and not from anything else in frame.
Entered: 23:41
